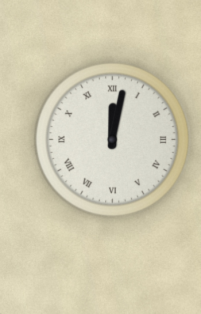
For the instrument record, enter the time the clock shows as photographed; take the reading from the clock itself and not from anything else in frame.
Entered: 12:02
